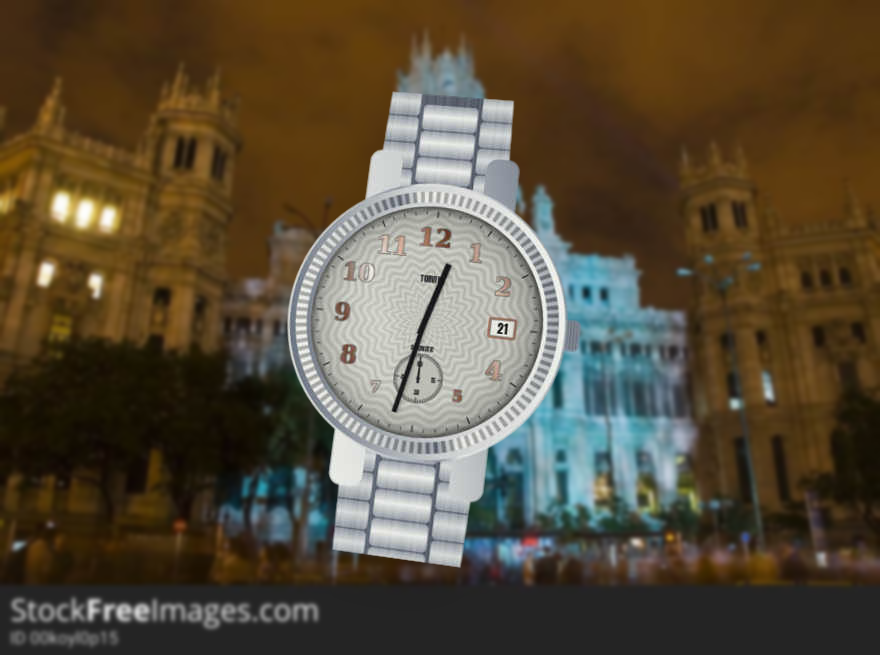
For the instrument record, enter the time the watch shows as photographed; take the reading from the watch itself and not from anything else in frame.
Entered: 12:32
